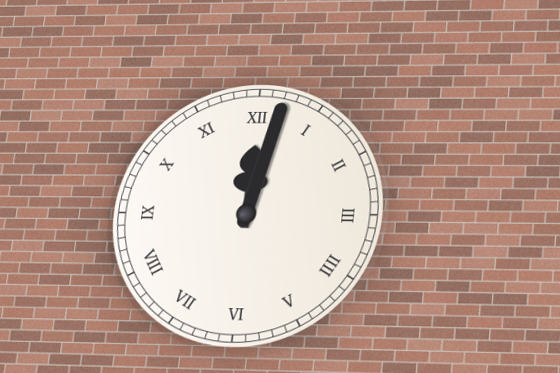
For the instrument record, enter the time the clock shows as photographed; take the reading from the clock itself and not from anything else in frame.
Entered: 12:02
